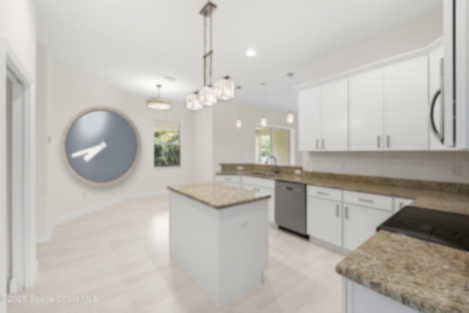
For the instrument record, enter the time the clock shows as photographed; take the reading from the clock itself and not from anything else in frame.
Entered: 7:42
